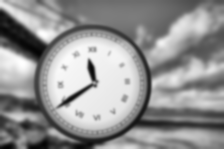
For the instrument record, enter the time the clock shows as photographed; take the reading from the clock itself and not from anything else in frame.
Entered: 11:40
